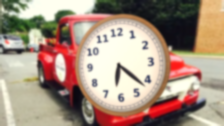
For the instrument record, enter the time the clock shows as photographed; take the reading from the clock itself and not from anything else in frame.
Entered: 6:22
